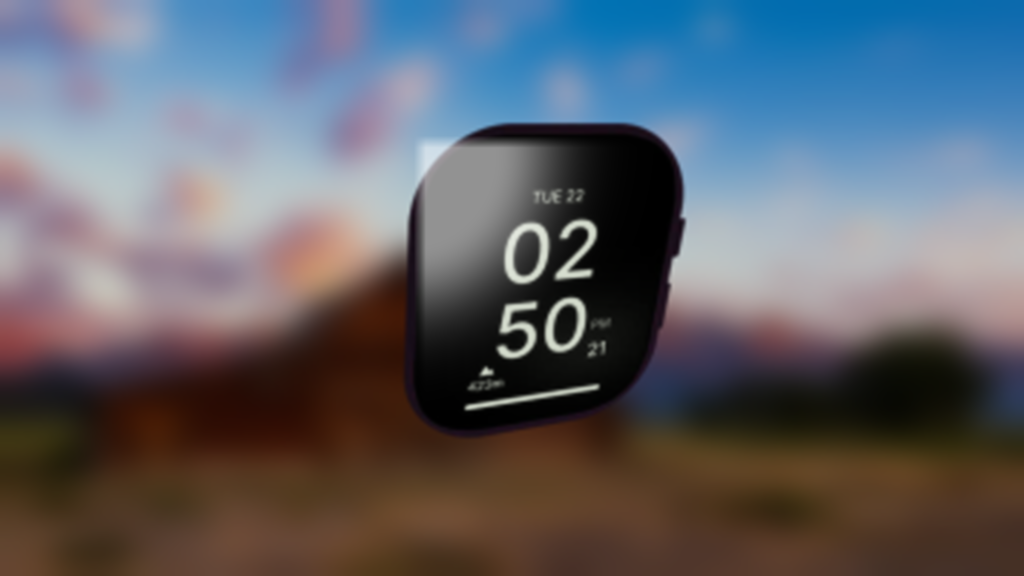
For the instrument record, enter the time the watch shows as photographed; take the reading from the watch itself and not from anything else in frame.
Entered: 2:50
